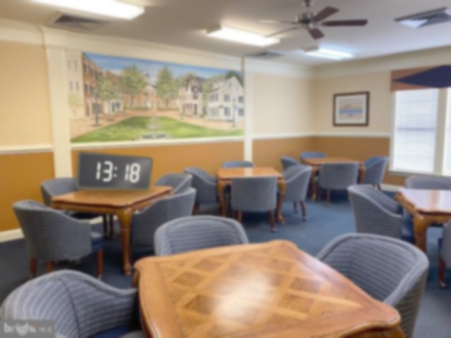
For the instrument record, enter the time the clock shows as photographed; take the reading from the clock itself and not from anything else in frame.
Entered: 13:18
